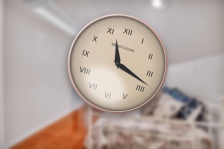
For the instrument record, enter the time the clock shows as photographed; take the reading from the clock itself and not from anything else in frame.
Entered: 11:18
